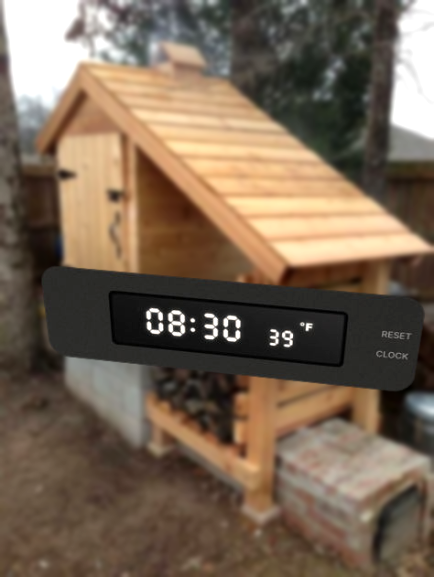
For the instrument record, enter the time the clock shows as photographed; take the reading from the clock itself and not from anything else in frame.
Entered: 8:30
